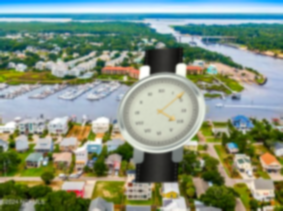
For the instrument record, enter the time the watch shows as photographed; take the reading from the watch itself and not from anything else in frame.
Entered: 4:08
